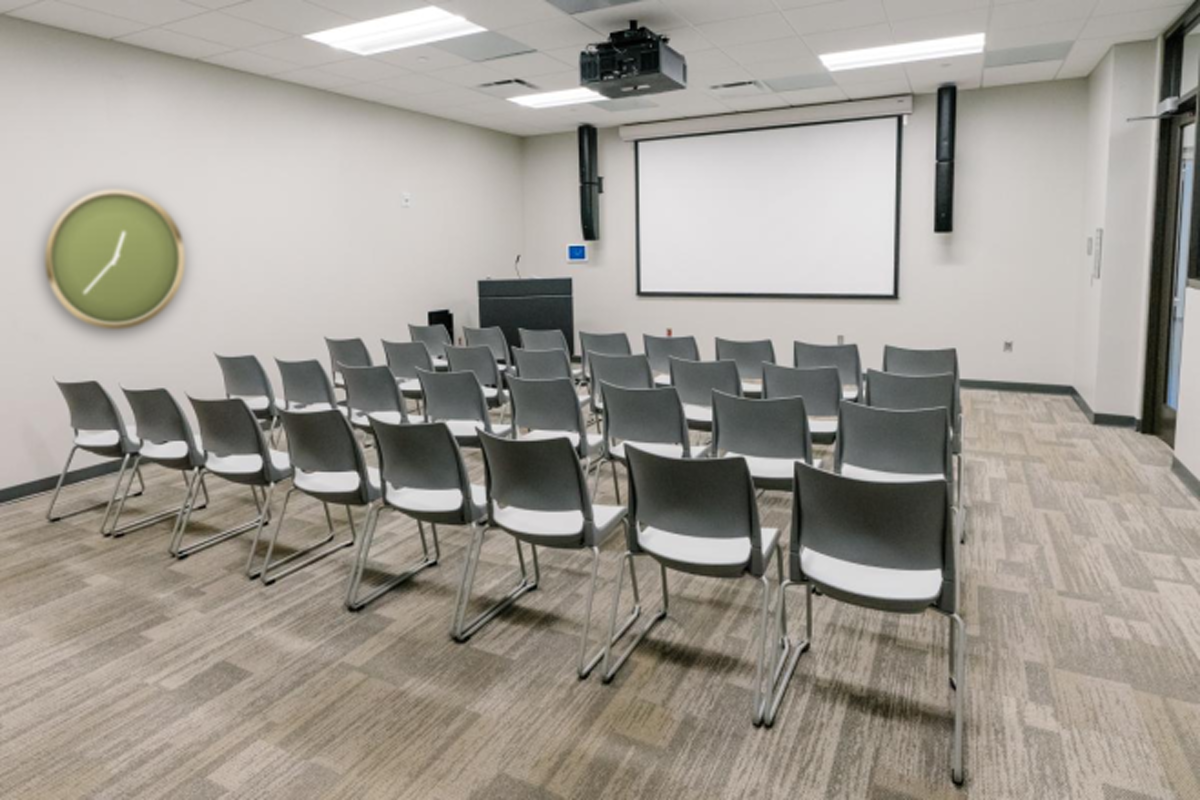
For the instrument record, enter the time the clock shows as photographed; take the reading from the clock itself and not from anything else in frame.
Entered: 12:37
